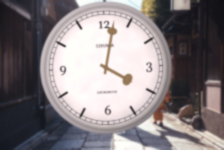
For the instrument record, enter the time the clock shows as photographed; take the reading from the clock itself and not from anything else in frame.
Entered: 4:02
